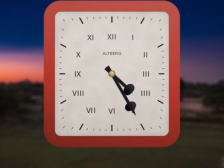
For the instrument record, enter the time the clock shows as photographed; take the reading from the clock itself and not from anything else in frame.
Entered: 4:25
